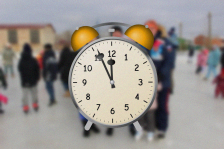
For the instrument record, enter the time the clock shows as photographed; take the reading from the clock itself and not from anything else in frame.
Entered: 11:56
